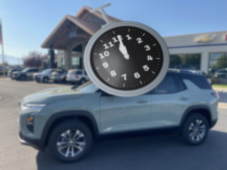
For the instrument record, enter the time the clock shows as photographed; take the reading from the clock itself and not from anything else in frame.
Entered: 12:01
